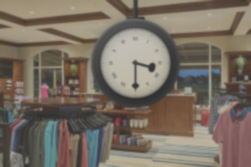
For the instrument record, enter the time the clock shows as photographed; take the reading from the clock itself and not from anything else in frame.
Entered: 3:30
